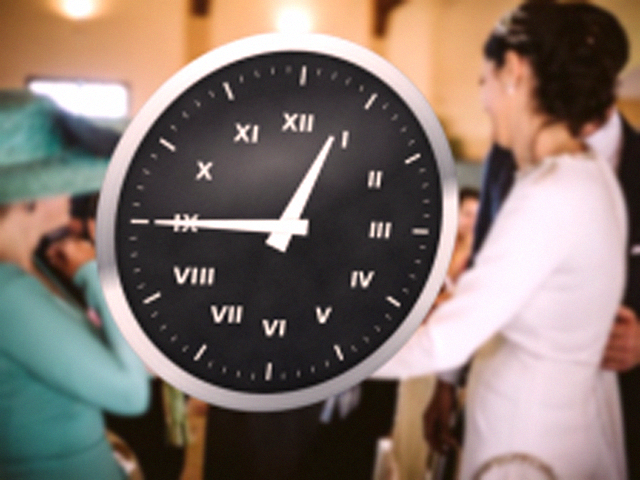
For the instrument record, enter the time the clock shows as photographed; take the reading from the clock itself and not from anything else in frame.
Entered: 12:45
